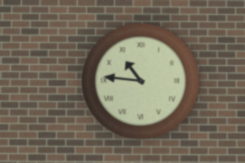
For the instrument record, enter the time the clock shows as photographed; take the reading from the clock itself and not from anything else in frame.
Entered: 10:46
